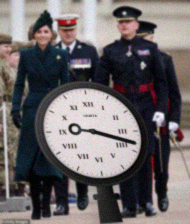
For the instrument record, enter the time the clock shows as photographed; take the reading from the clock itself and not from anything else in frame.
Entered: 9:18
